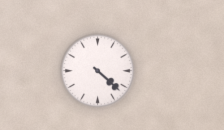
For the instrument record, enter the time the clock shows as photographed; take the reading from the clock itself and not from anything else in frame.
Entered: 4:22
